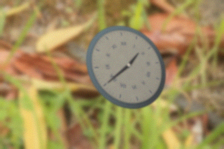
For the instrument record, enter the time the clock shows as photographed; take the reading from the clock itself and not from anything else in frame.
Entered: 1:40
